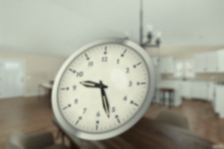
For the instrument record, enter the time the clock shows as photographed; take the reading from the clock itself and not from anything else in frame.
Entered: 9:27
